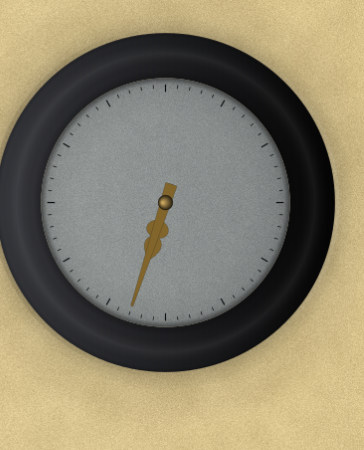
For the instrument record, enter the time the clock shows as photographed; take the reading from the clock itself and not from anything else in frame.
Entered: 6:33
